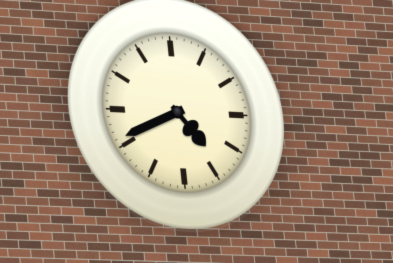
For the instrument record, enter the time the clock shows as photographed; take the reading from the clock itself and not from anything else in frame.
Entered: 4:41
